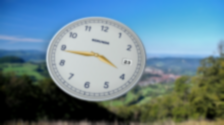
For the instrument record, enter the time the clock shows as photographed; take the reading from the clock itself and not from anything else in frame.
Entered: 3:44
